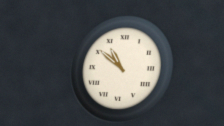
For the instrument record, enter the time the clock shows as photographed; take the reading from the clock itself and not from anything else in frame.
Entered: 10:51
